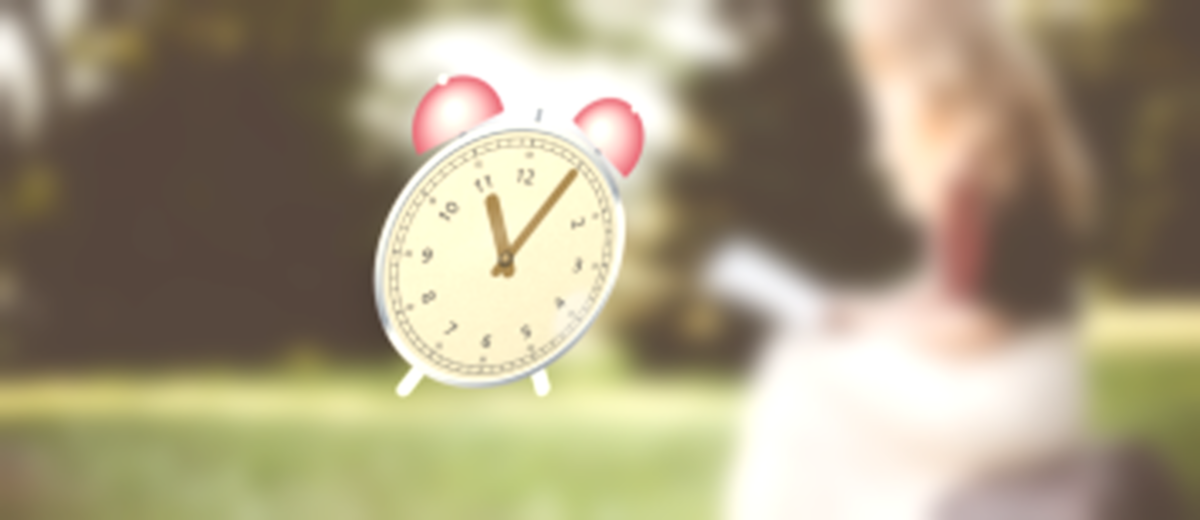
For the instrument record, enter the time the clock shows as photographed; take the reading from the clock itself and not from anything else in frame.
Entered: 11:05
